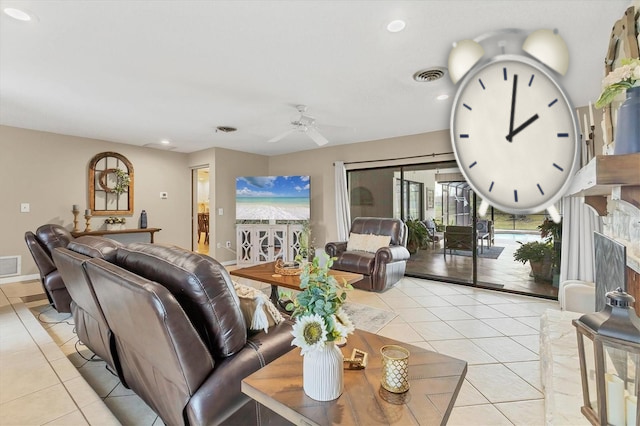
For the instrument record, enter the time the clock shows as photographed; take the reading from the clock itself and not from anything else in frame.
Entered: 2:02
